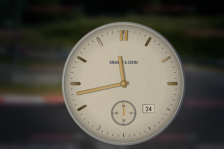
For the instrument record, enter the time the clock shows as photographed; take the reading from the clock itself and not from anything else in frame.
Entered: 11:43
